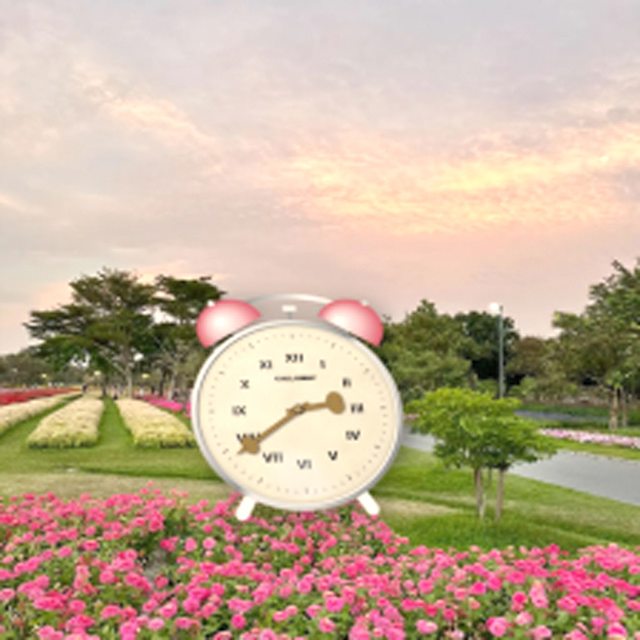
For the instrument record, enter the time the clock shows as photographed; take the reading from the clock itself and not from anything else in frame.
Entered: 2:39
